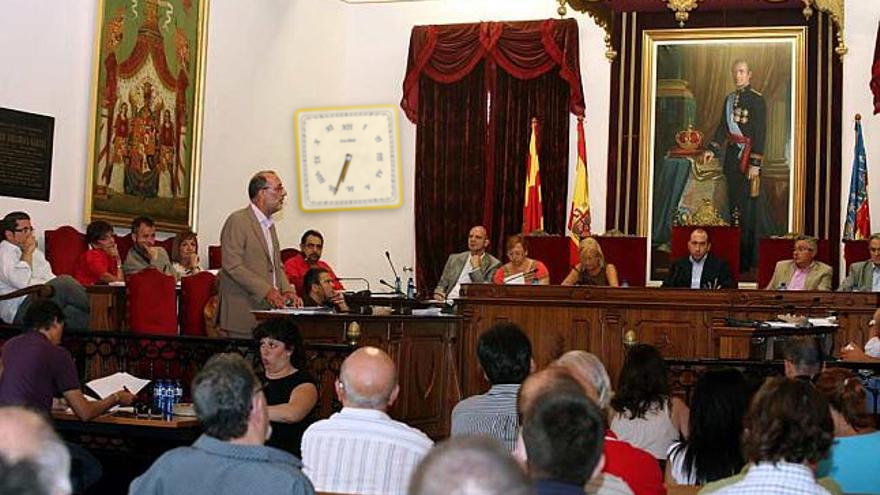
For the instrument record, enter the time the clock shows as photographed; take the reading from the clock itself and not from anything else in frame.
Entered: 6:34
